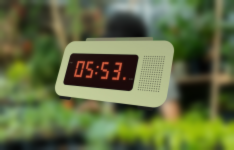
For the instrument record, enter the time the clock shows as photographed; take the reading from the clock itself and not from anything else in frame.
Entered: 5:53
